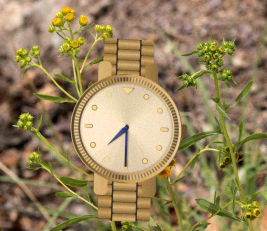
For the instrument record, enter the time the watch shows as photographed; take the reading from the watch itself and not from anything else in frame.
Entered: 7:30
